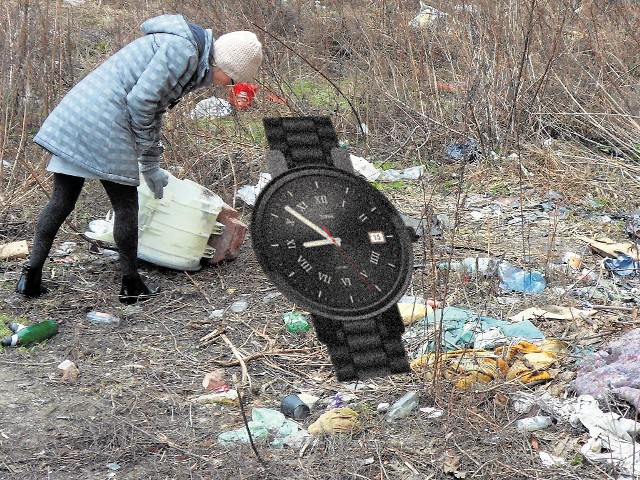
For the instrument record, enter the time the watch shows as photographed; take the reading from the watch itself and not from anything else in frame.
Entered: 8:52:26
